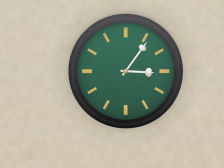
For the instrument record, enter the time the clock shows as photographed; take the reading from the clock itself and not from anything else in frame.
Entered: 3:06
